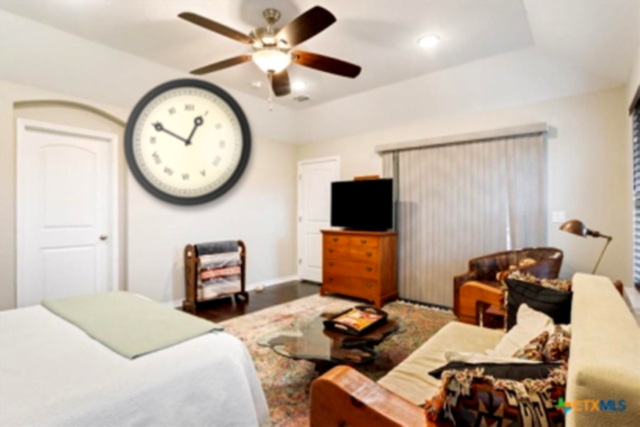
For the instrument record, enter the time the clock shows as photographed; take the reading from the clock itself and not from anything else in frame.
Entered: 12:49
